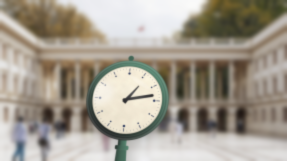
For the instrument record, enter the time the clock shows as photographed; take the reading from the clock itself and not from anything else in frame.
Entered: 1:13
